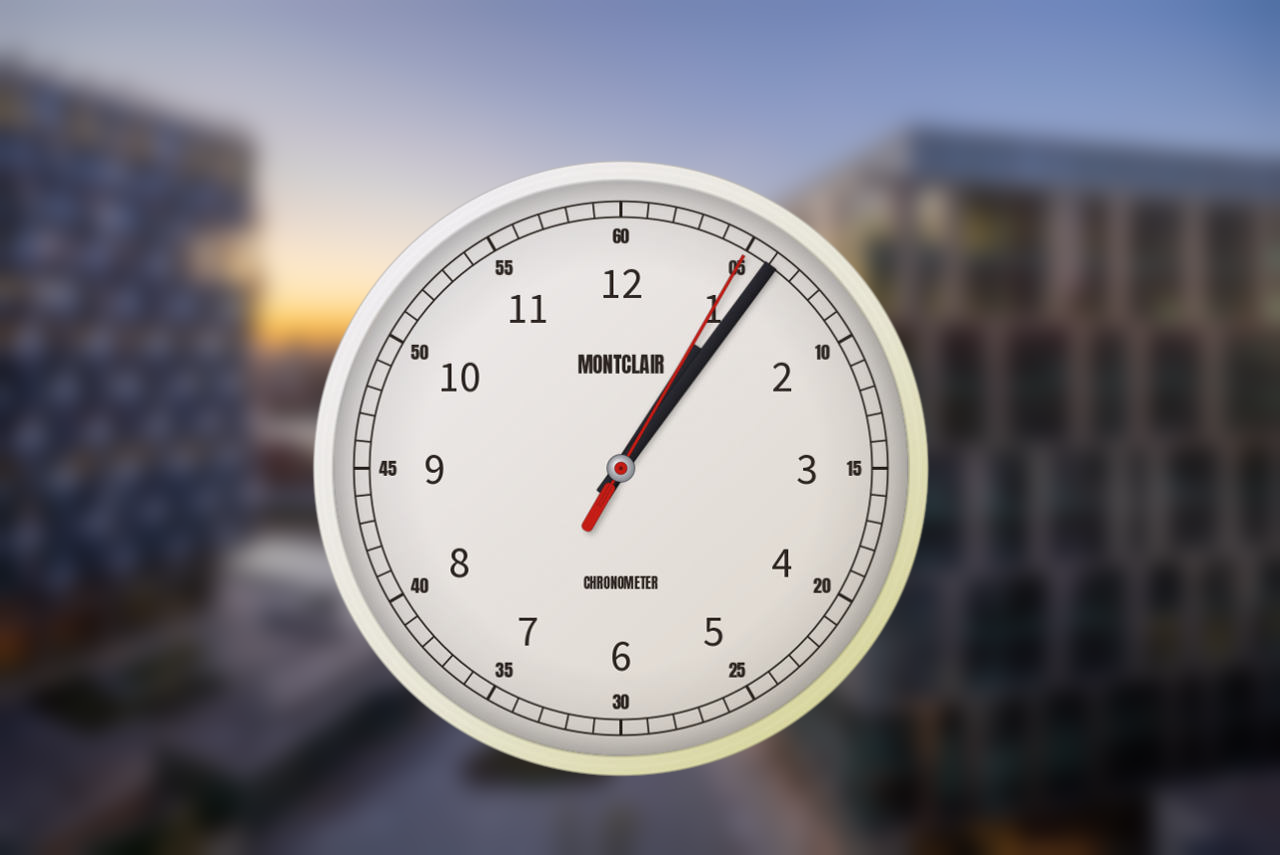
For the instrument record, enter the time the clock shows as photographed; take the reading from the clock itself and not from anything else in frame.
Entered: 1:06:05
